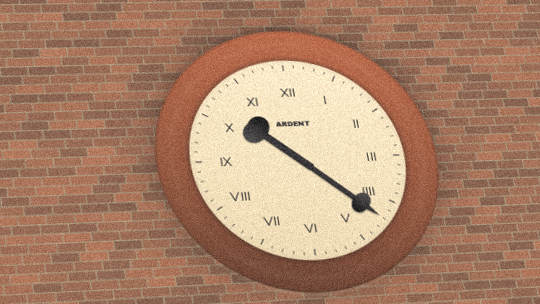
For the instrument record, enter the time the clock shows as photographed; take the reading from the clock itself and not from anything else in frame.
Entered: 10:22
